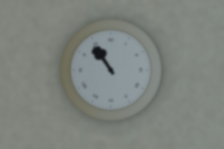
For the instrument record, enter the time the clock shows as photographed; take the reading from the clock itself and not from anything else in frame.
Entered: 10:54
